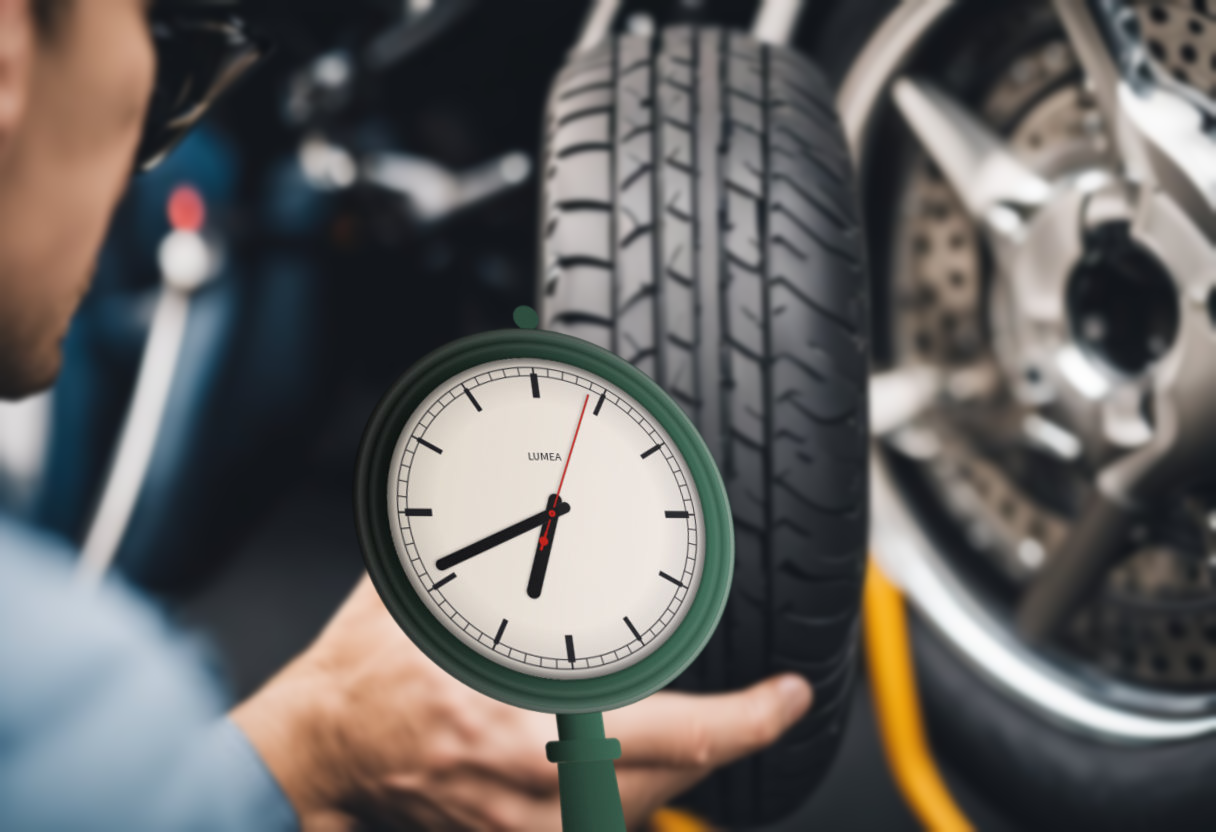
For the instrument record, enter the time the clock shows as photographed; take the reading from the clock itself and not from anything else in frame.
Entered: 6:41:04
